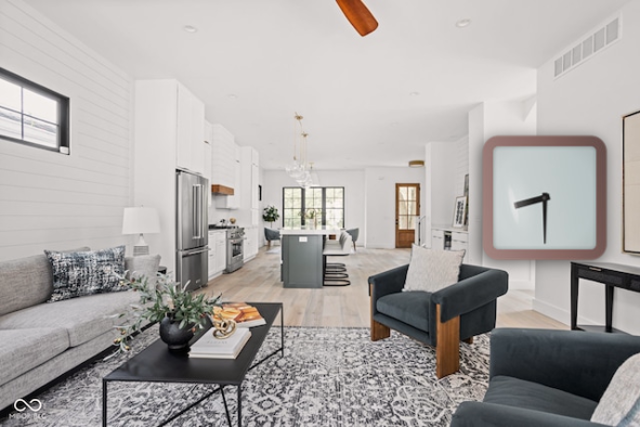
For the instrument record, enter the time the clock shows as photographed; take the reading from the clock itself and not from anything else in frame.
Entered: 8:30
